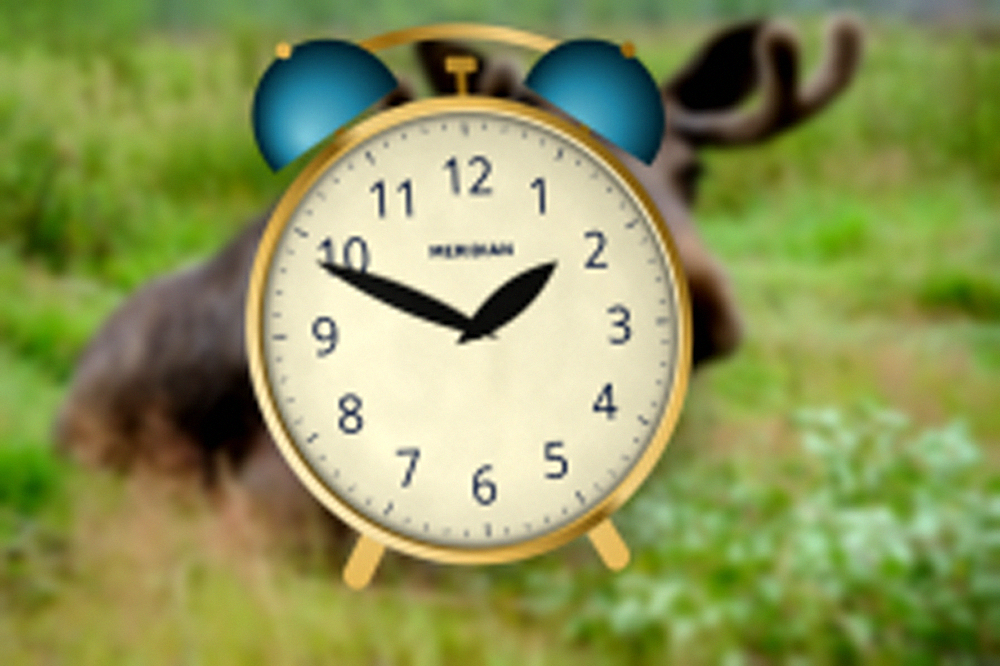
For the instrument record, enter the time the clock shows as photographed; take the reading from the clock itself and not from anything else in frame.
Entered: 1:49
